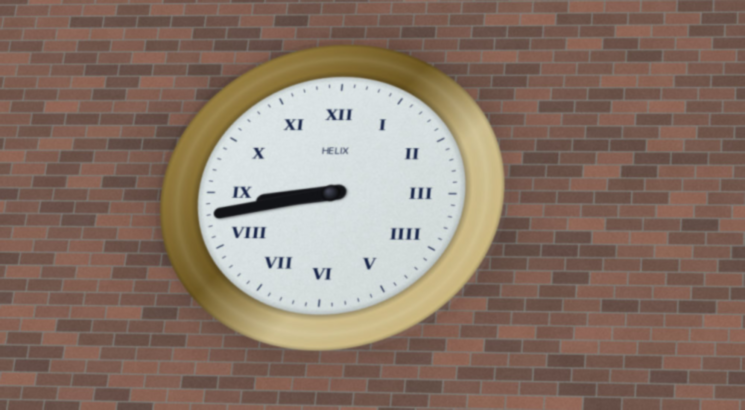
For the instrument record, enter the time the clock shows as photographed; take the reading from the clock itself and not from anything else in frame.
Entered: 8:43
